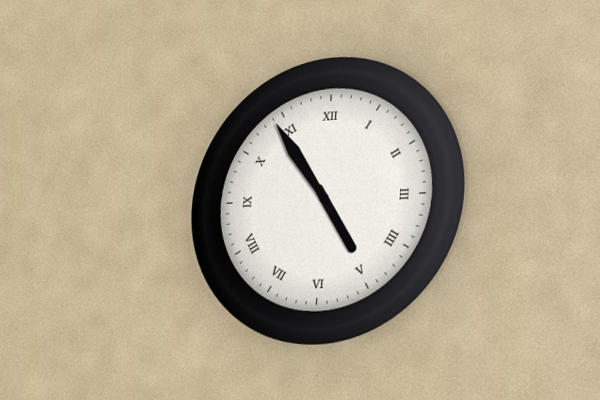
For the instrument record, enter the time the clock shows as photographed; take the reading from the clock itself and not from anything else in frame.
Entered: 4:54
